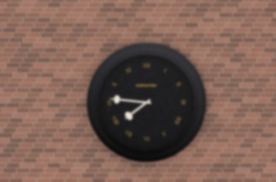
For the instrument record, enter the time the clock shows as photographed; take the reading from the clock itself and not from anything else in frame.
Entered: 7:46
